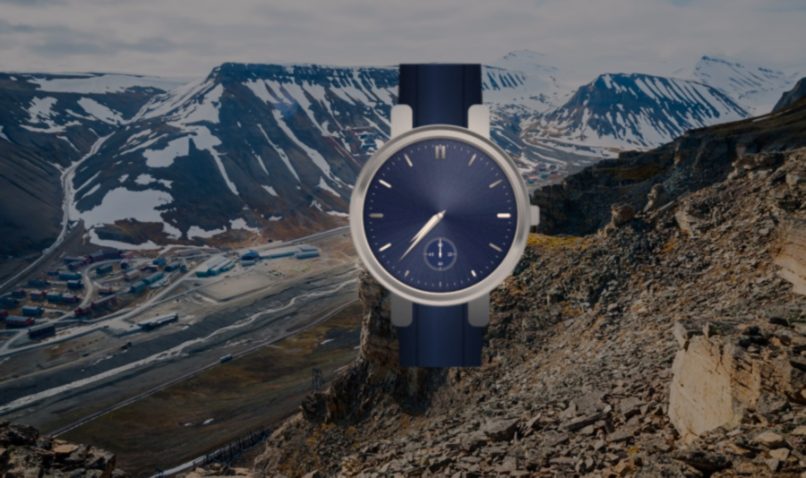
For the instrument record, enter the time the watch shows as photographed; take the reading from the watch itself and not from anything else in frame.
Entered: 7:37
